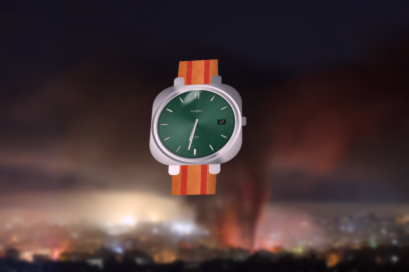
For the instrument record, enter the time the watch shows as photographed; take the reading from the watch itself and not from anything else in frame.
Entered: 6:32
